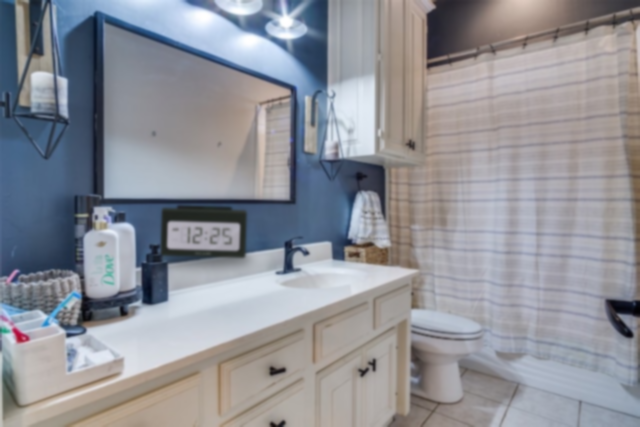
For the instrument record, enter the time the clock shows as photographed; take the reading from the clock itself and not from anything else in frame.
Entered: 12:25
